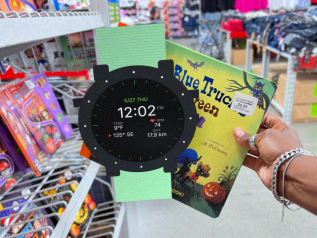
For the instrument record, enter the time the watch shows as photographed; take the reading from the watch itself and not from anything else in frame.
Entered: 12:02
